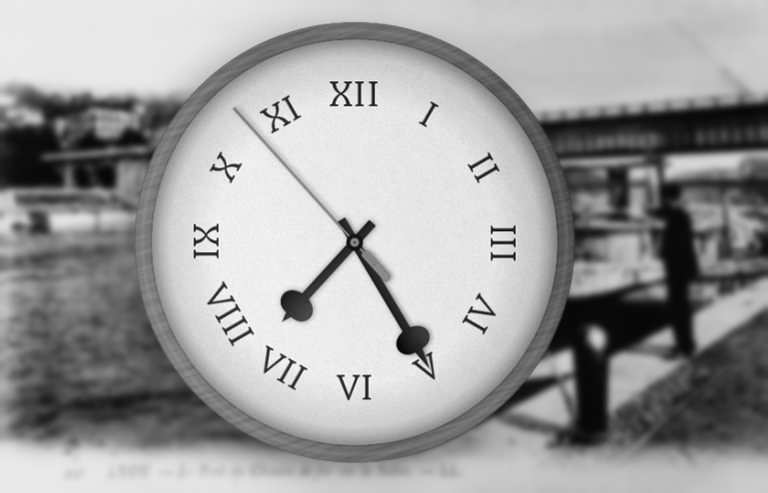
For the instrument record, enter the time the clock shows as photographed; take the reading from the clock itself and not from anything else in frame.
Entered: 7:24:53
